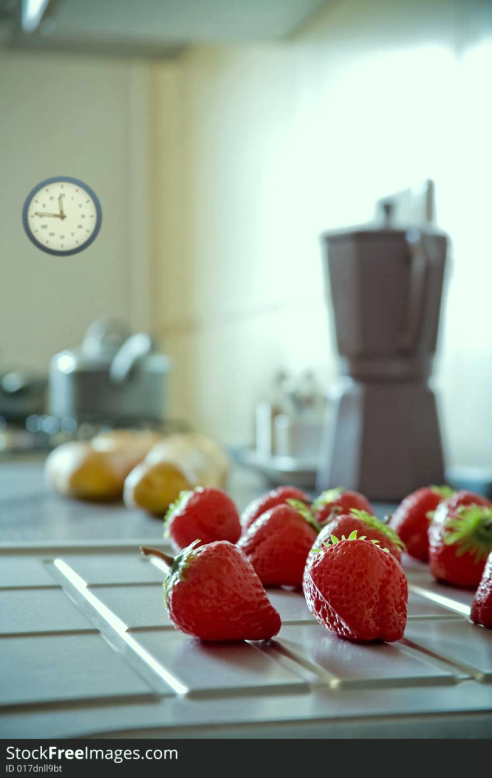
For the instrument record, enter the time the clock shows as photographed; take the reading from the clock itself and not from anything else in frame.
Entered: 11:46
